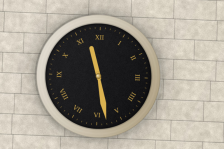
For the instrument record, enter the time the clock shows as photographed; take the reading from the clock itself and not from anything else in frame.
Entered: 11:28
